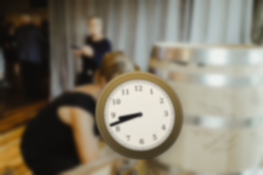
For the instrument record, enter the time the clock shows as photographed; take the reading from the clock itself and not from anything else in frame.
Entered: 8:42
